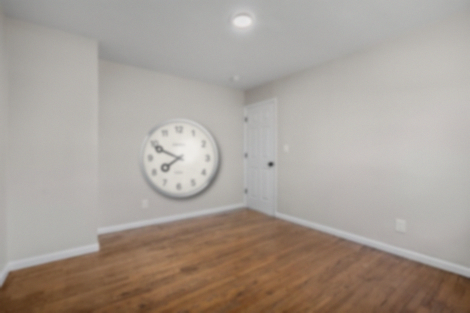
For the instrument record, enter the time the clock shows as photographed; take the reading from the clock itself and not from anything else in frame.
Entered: 7:49
